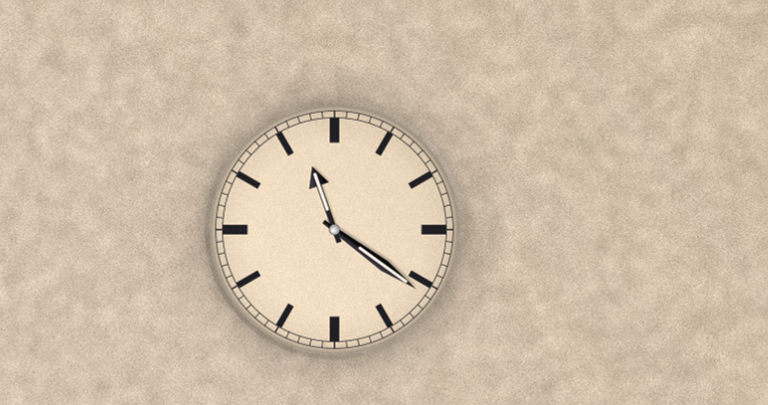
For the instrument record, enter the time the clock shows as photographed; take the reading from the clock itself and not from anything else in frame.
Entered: 11:21
